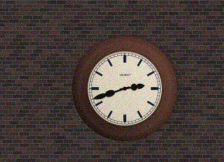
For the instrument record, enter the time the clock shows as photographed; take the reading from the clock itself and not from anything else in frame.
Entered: 2:42
